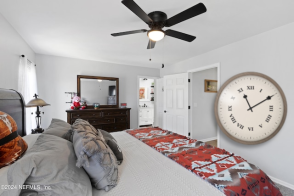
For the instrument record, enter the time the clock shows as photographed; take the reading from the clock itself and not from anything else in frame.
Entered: 11:10
